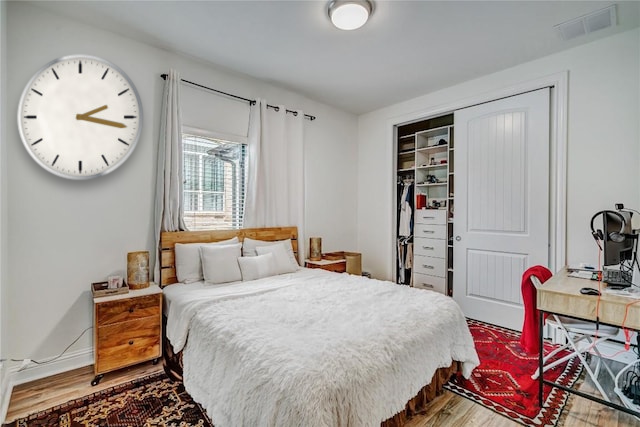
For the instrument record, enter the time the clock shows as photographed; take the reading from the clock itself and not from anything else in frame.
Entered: 2:17
